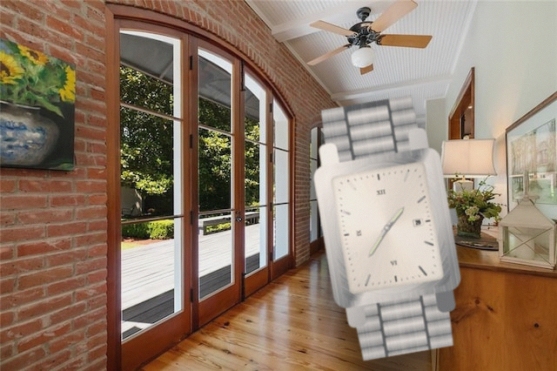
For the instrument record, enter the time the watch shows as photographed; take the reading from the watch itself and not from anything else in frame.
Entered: 1:37
